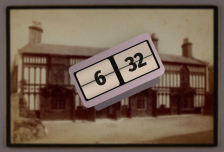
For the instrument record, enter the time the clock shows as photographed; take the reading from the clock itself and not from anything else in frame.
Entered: 6:32
